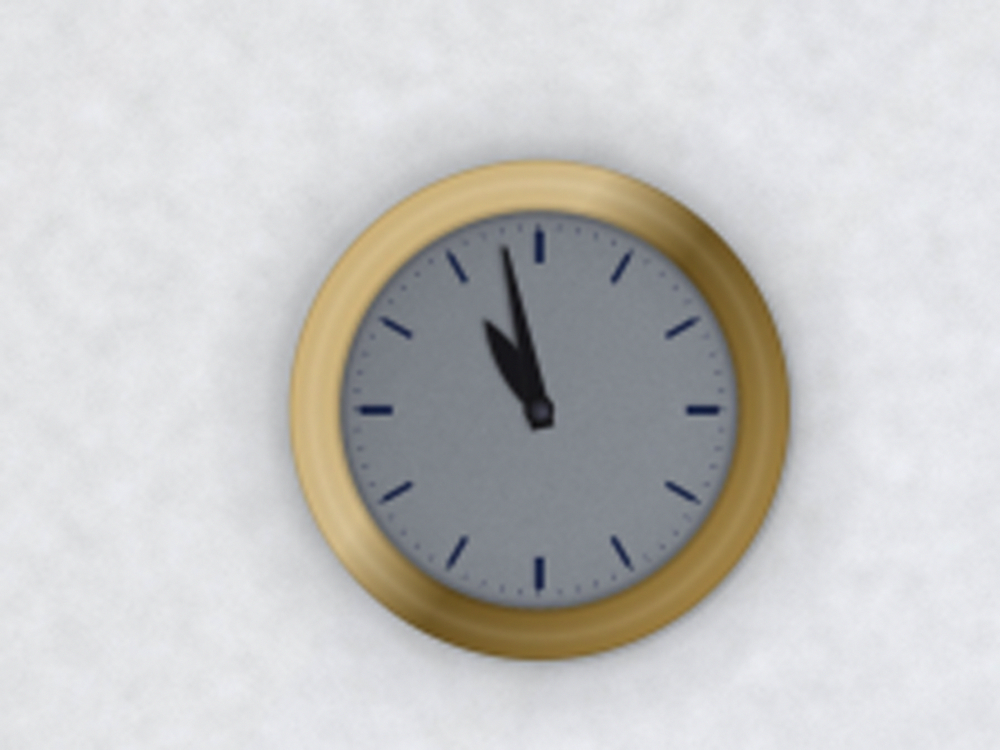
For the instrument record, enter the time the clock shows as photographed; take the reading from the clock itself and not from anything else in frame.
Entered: 10:58
